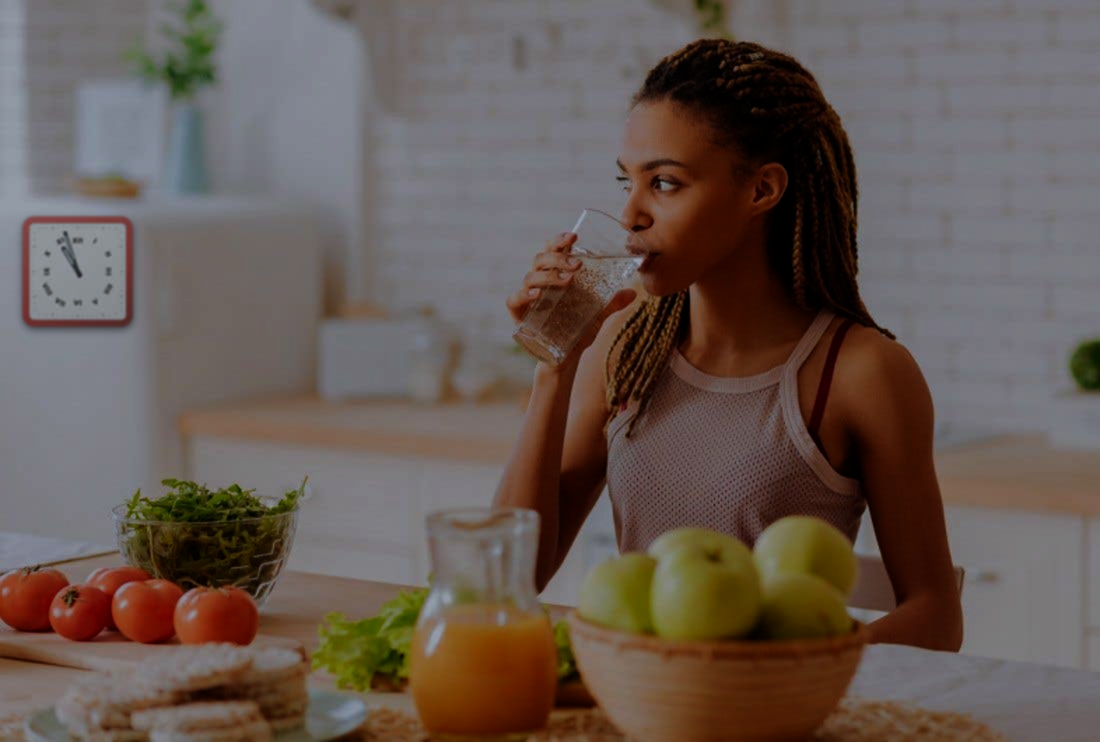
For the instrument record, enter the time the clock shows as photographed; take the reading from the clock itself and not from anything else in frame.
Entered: 10:57
